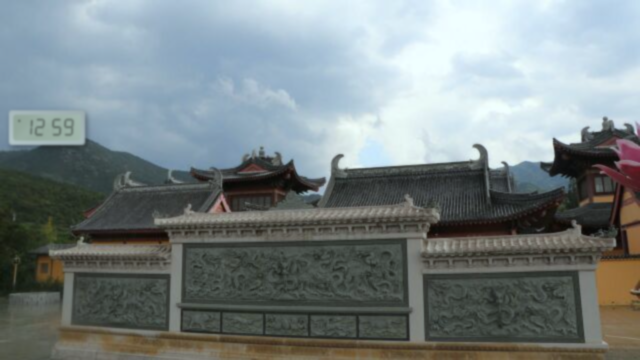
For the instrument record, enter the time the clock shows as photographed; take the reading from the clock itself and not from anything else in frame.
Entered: 12:59
